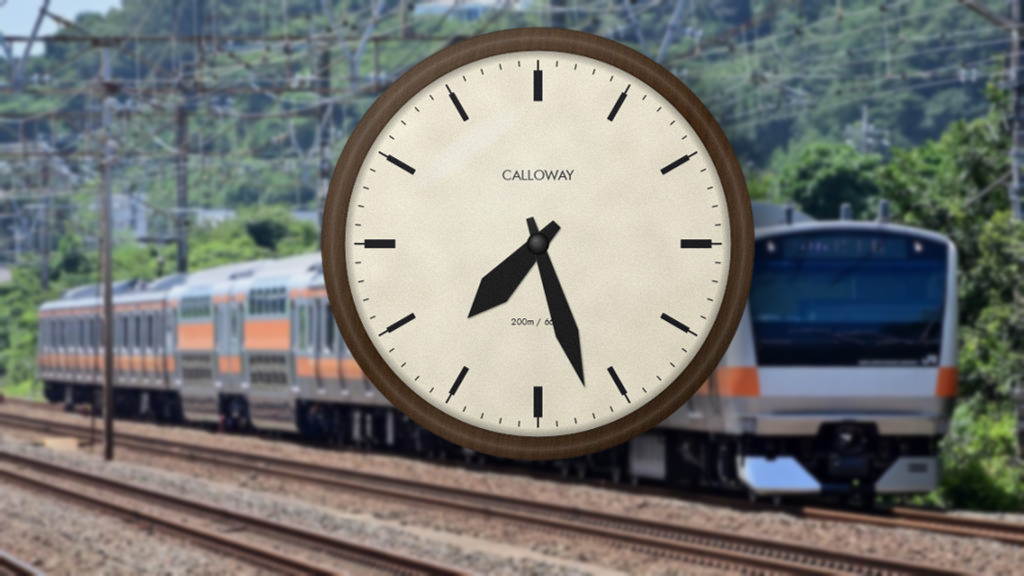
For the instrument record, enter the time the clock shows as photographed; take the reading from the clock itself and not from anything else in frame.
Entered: 7:27
